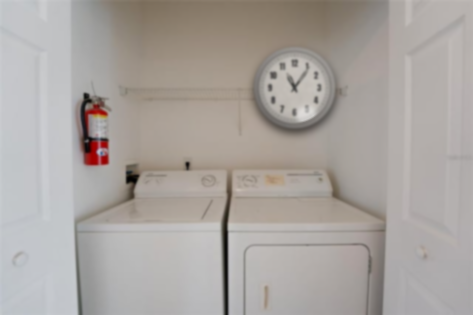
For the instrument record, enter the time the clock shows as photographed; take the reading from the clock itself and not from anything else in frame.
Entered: 11:06
